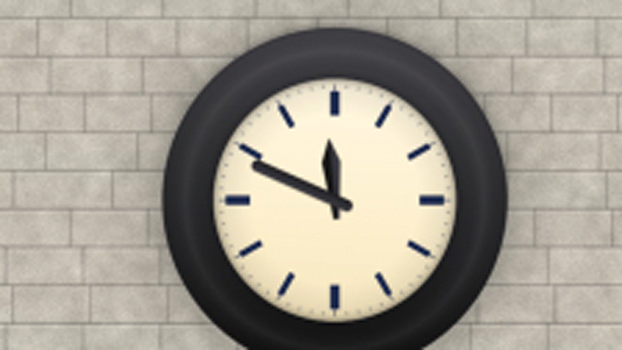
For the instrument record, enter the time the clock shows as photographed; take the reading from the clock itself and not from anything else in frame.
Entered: 11:49
